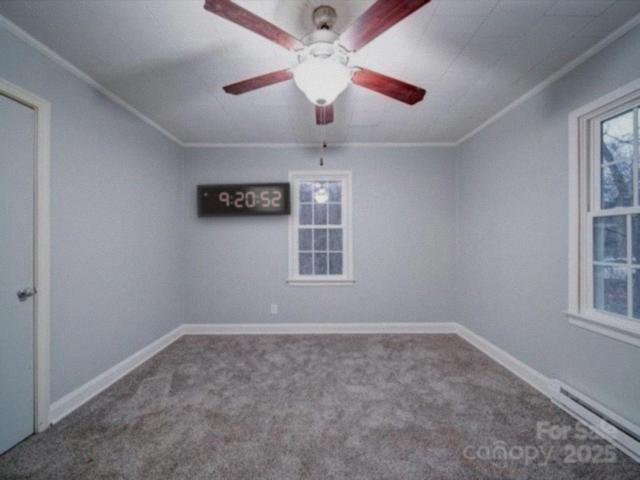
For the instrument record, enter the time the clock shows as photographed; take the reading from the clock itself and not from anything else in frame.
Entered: 9:20:52
